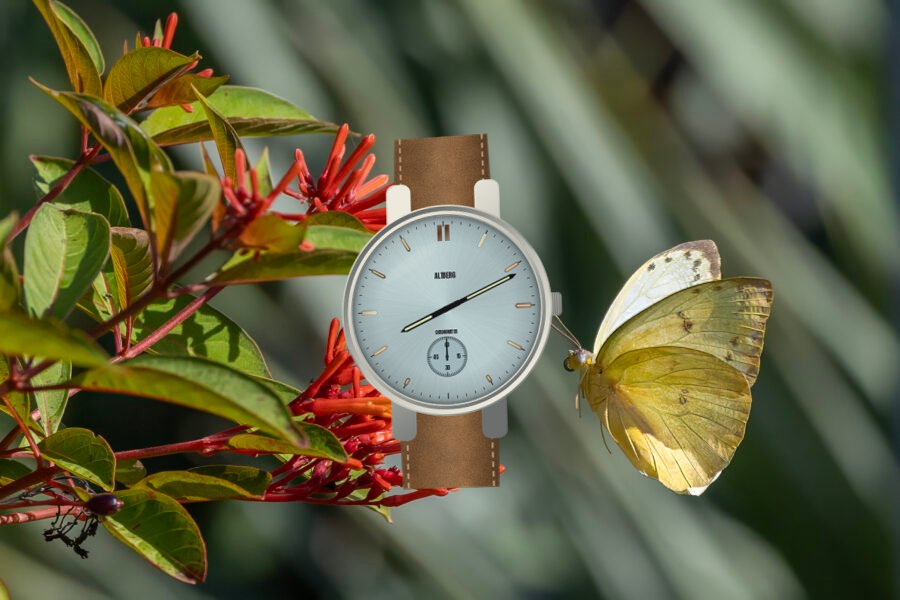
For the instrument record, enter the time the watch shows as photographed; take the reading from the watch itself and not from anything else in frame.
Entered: 8:11
